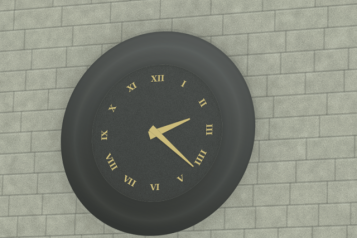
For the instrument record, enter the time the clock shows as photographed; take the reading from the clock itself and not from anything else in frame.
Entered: 2:22
